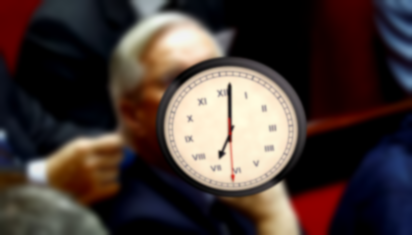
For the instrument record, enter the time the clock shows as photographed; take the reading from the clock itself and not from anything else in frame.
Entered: 7:01:31
